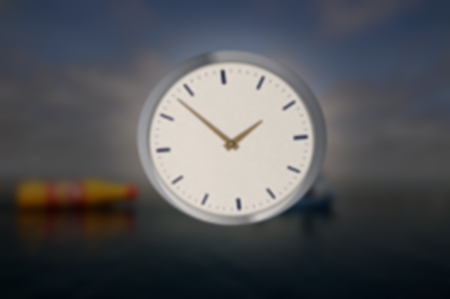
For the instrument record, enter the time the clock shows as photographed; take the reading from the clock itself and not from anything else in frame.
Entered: 1:53
